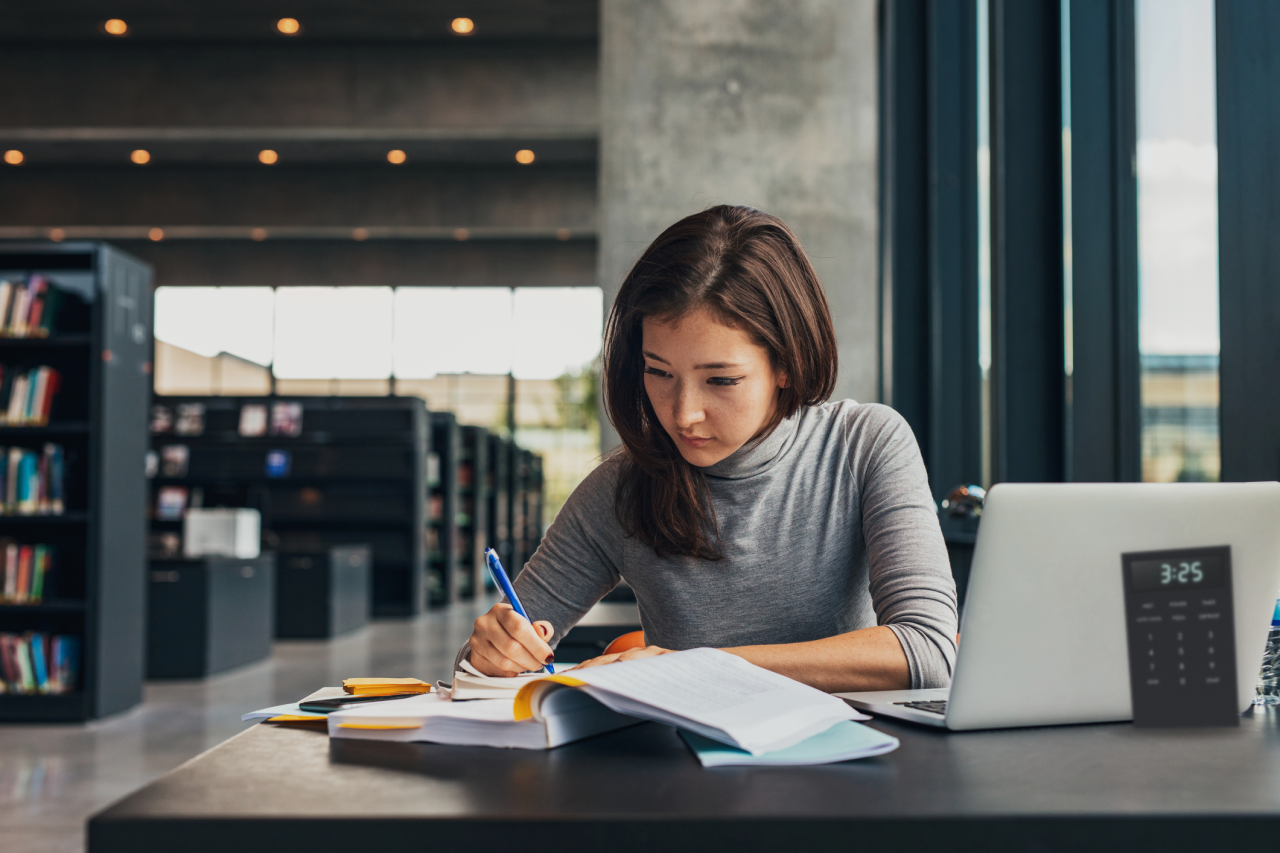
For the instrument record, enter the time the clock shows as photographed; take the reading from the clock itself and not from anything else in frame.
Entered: 3:25
